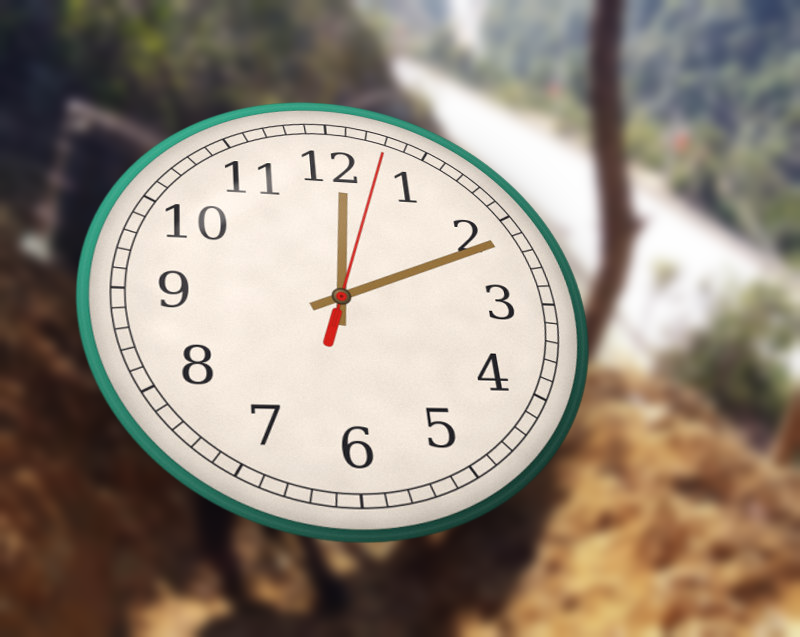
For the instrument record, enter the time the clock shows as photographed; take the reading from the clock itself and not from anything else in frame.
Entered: 12:11:03
